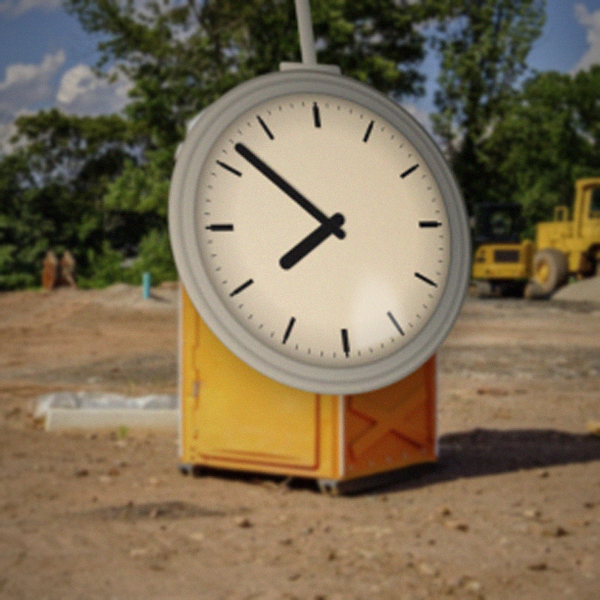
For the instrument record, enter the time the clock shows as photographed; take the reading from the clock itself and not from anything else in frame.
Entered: 7:52
